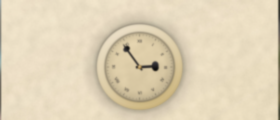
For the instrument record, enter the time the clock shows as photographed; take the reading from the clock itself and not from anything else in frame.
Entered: 2:54
